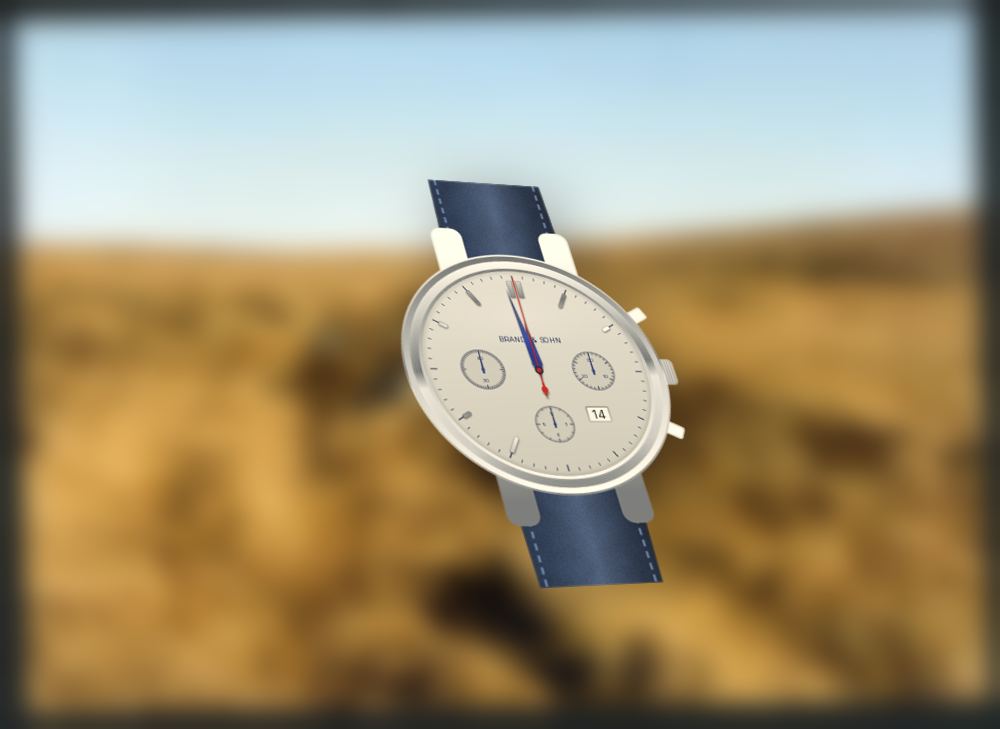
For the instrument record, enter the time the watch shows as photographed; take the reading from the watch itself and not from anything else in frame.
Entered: 11:59
